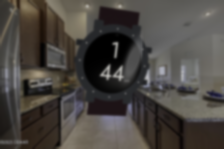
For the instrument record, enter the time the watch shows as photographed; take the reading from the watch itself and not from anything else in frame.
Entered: 1:44
